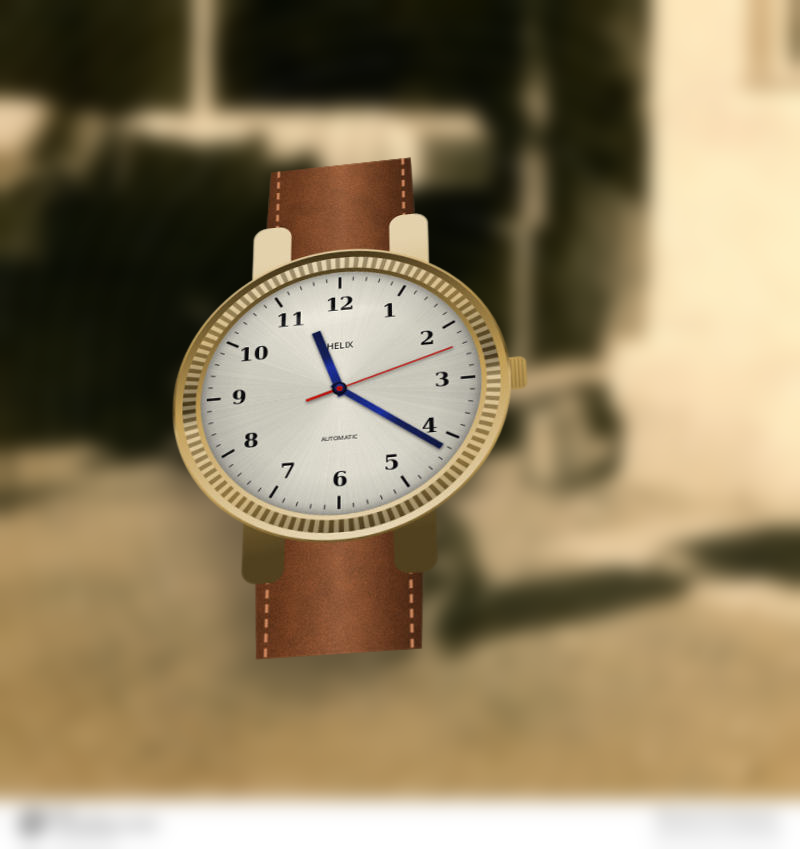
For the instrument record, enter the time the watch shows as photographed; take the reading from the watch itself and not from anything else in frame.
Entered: 11:21:12
